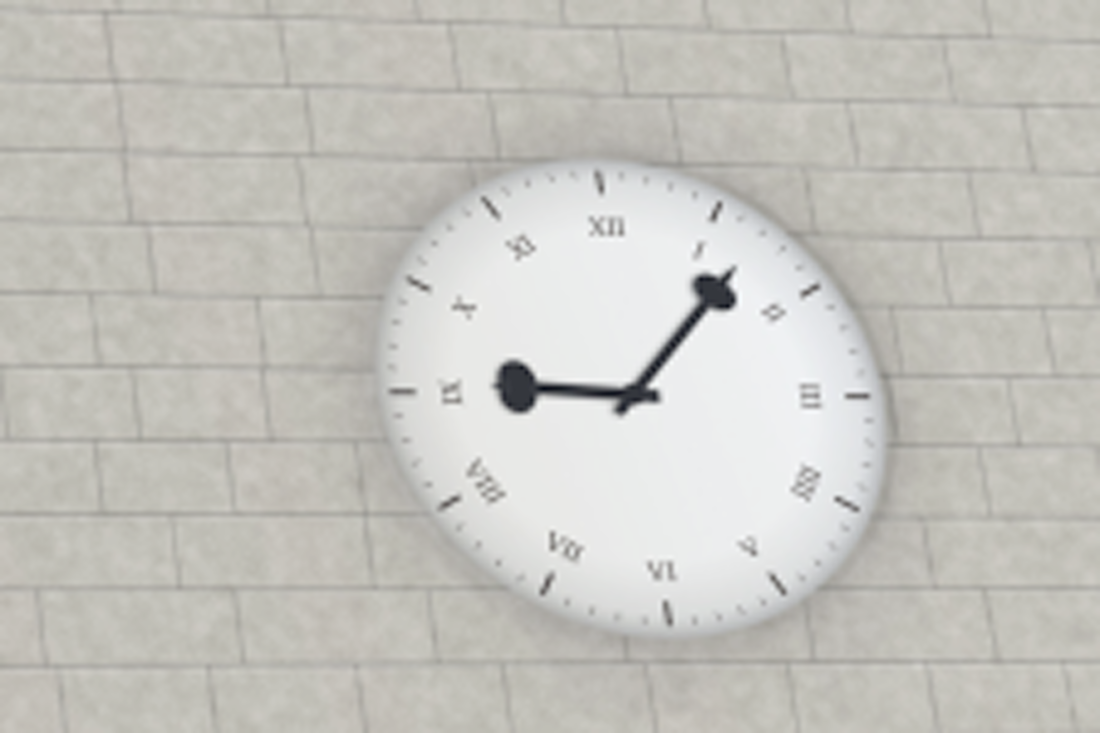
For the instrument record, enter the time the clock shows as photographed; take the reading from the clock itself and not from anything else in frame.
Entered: 9:07
